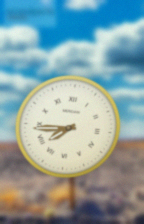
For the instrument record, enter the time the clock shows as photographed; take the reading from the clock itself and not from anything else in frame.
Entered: 7:44
